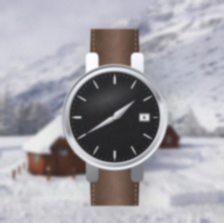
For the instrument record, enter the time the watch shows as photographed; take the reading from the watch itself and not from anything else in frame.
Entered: 1:40
